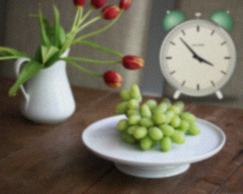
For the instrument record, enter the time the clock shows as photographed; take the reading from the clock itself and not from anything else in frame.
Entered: 3:53
